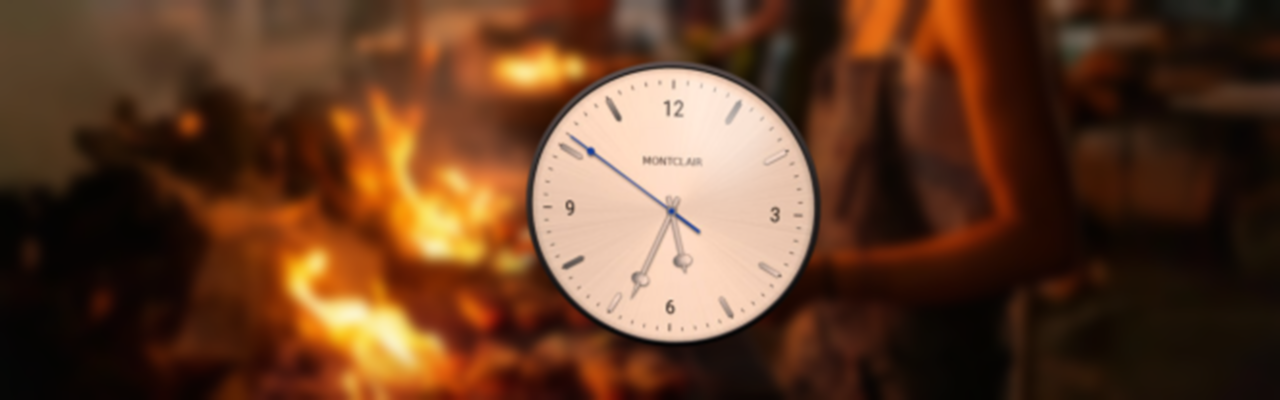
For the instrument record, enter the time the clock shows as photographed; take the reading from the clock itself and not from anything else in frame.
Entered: 5:33:51
